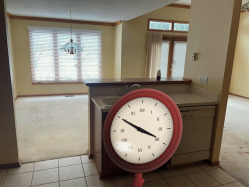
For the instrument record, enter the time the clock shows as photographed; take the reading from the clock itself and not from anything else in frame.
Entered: 3:50
